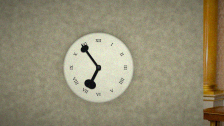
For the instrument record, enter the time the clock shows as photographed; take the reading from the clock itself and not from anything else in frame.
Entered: 6:54
